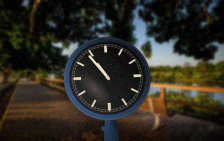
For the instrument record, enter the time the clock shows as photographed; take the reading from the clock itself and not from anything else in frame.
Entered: 10:54
